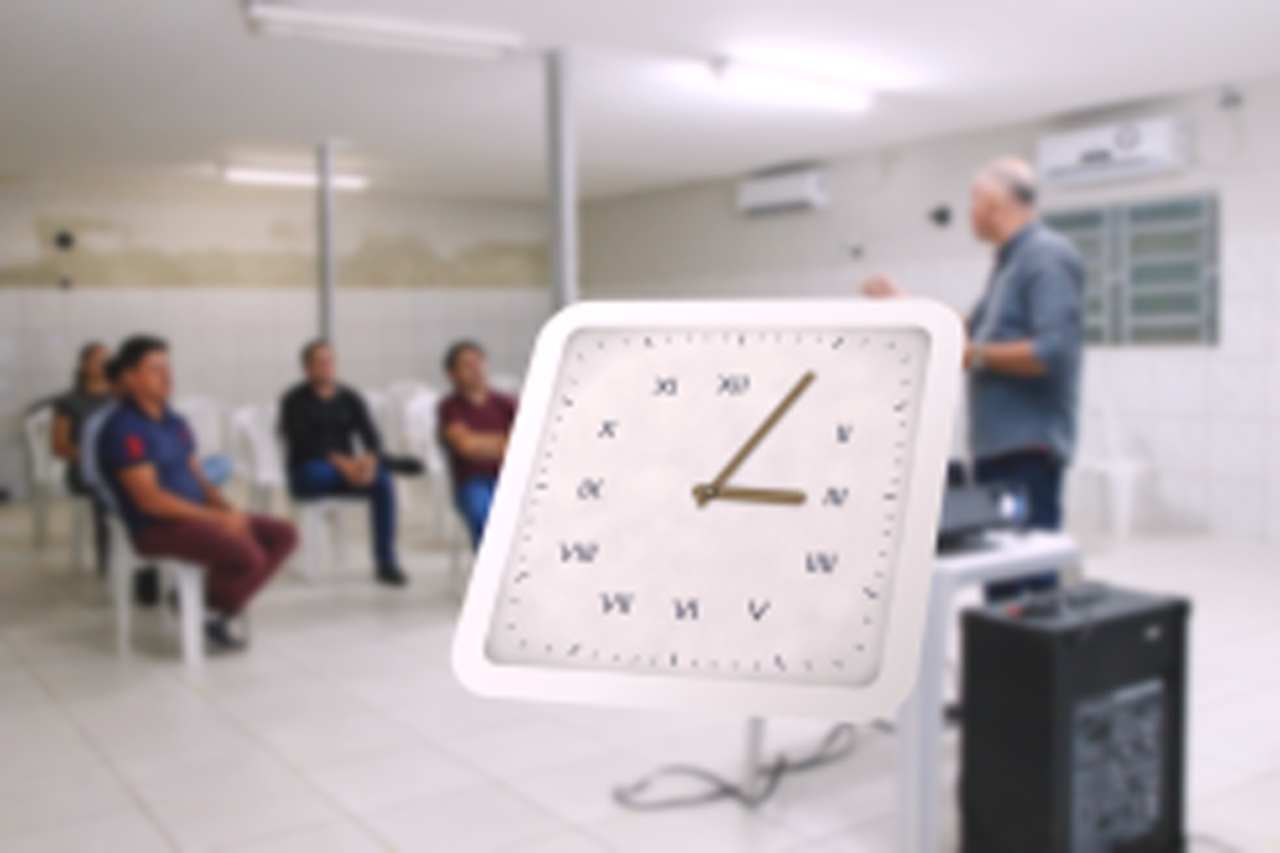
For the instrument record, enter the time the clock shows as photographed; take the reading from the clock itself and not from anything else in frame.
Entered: 3:05
